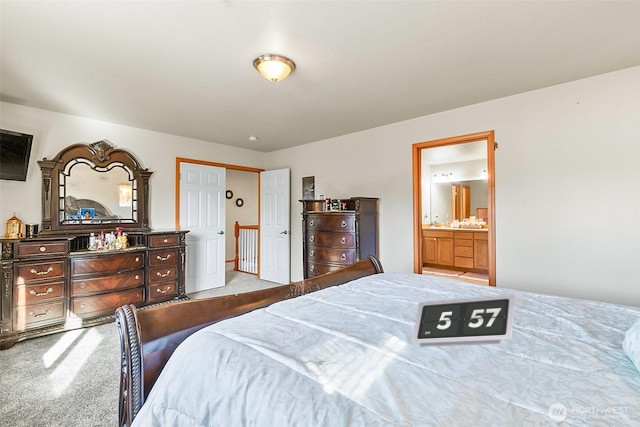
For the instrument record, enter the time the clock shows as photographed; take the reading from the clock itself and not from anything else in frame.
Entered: 5:57
